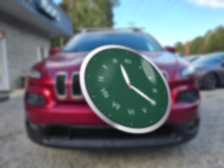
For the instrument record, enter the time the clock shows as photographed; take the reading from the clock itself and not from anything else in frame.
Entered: 11:20
